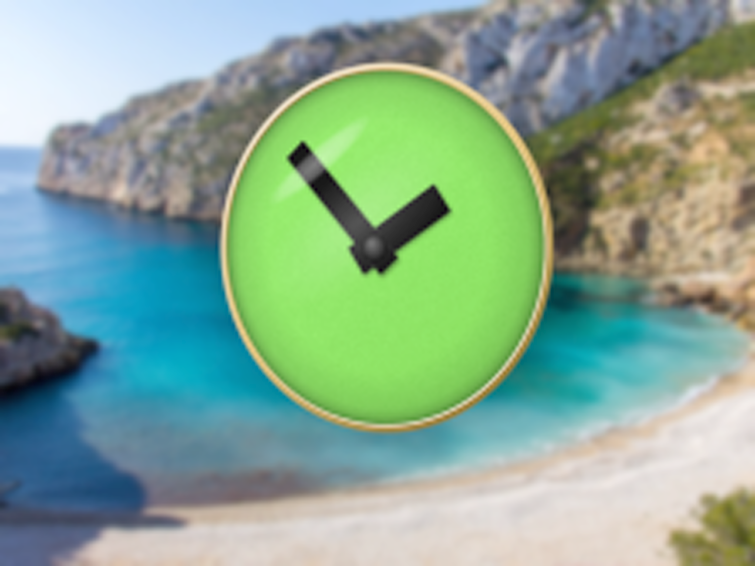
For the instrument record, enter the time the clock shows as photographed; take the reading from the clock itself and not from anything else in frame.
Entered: 1:53
